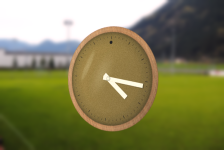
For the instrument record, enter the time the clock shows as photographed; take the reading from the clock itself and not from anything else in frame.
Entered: 4:16
